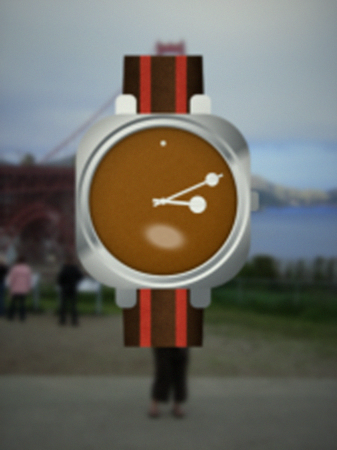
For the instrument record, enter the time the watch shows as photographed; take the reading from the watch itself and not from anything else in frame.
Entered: 3:11
